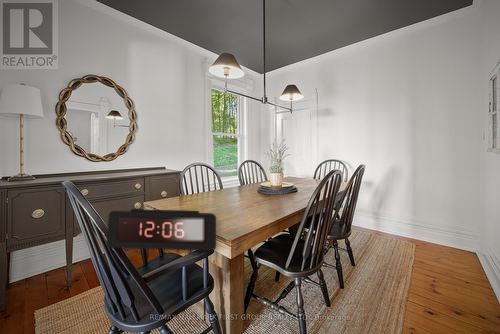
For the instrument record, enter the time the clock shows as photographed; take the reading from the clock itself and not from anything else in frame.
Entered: 12:06
